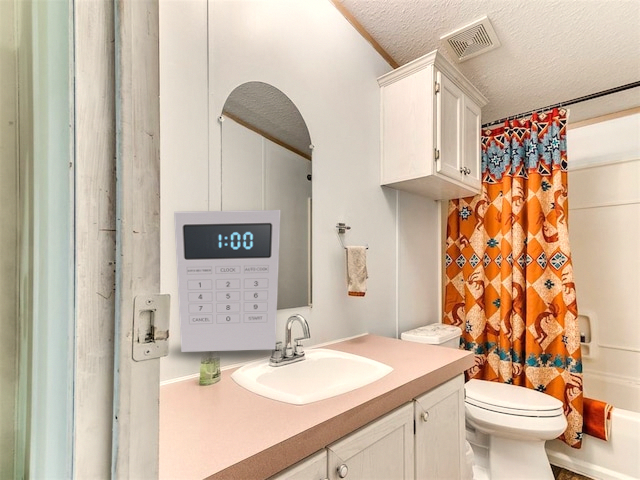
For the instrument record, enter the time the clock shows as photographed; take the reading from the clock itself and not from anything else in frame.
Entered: 1:00
